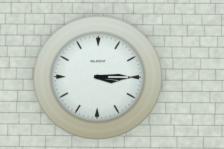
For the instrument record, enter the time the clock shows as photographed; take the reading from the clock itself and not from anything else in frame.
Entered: 3:15
